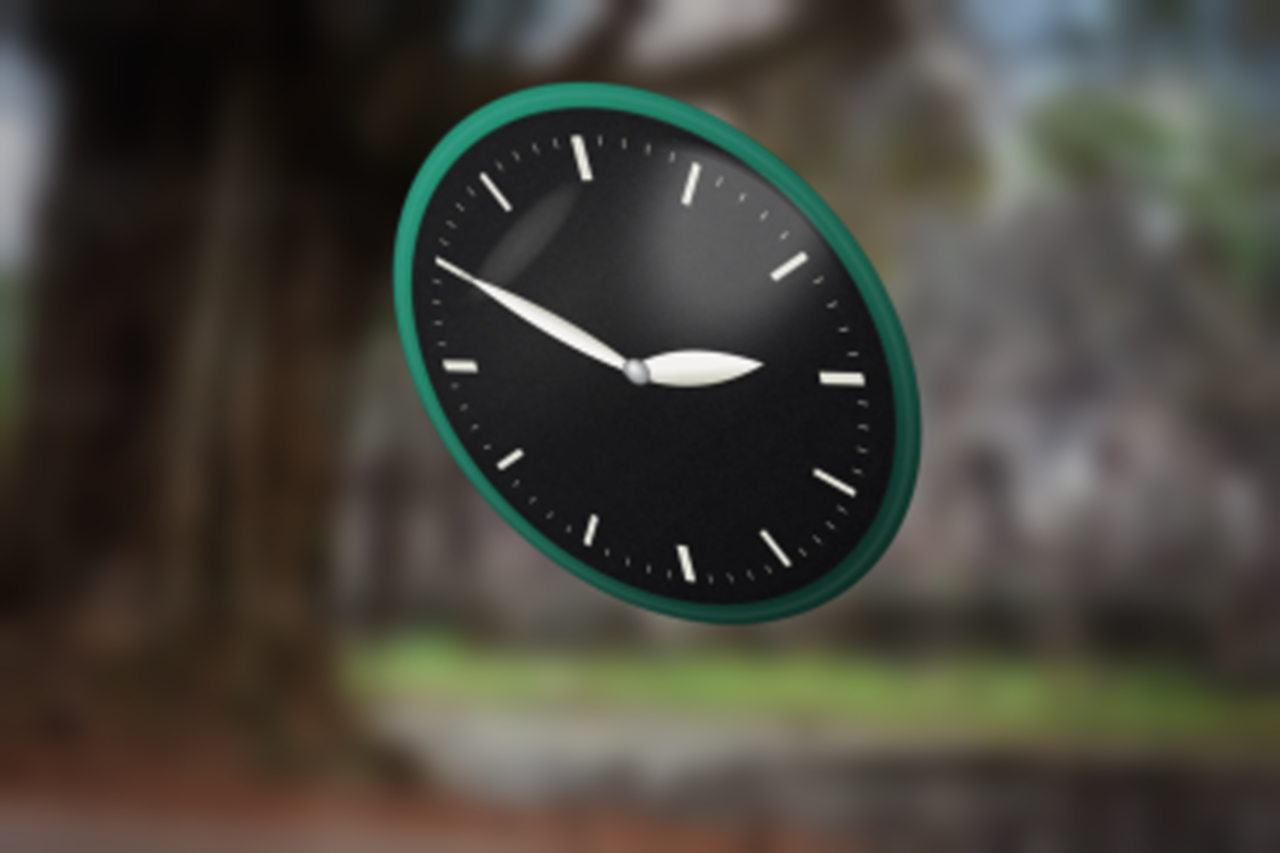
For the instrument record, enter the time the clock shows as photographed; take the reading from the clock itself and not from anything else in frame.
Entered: 2:50
